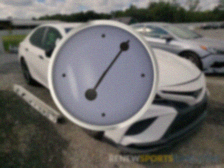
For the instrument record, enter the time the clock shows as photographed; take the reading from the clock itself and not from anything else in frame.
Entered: 7:06
